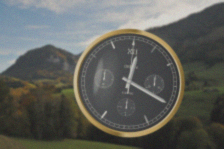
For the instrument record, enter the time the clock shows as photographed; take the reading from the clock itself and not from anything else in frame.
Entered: 12:19
